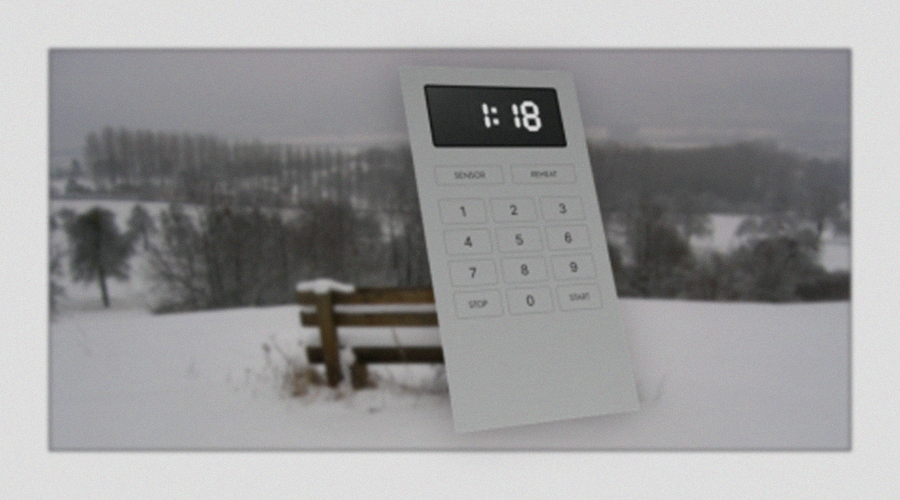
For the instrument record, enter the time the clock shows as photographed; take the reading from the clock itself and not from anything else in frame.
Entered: 1:18
